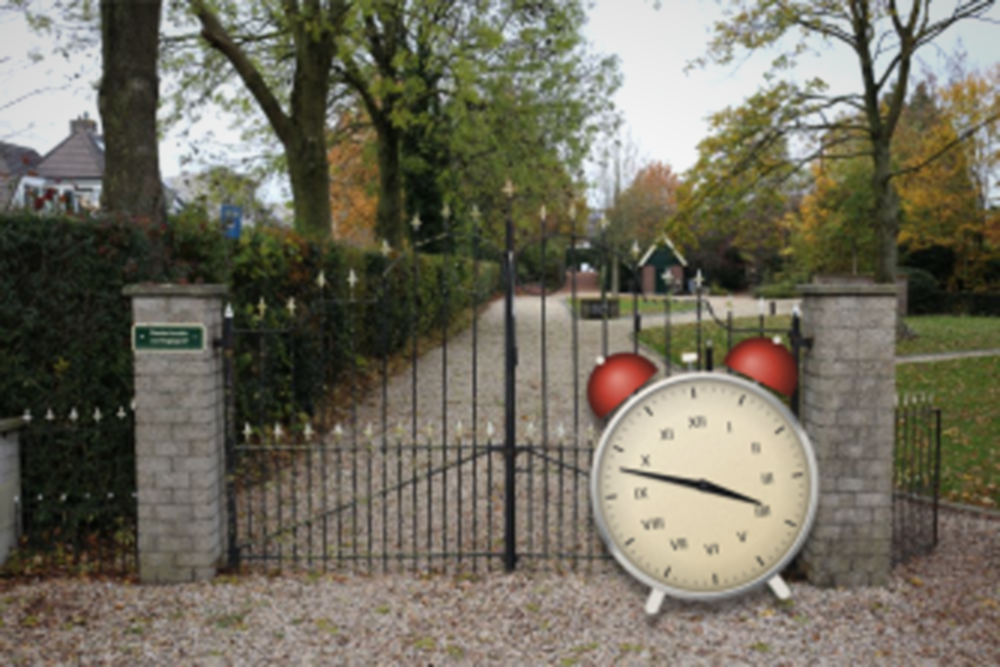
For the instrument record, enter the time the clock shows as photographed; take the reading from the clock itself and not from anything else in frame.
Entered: 3:48
